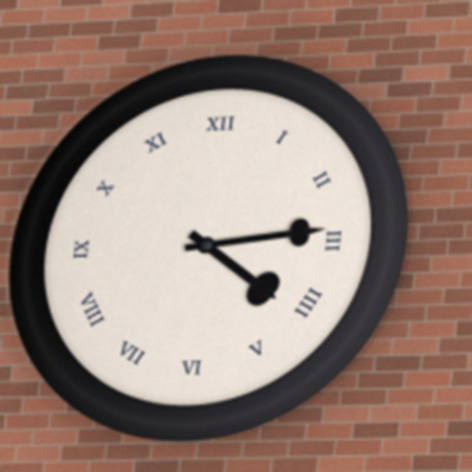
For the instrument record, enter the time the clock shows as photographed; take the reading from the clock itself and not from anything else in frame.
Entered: 4:14
